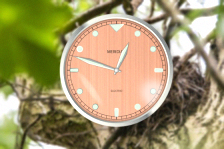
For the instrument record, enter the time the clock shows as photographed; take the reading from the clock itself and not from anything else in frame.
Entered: 12:48
